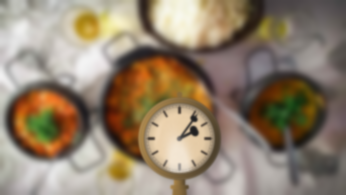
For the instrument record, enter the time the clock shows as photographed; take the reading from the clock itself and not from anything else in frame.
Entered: 2:06
